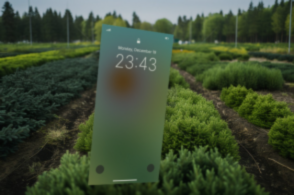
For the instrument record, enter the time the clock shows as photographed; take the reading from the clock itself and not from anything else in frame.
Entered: 23:43
